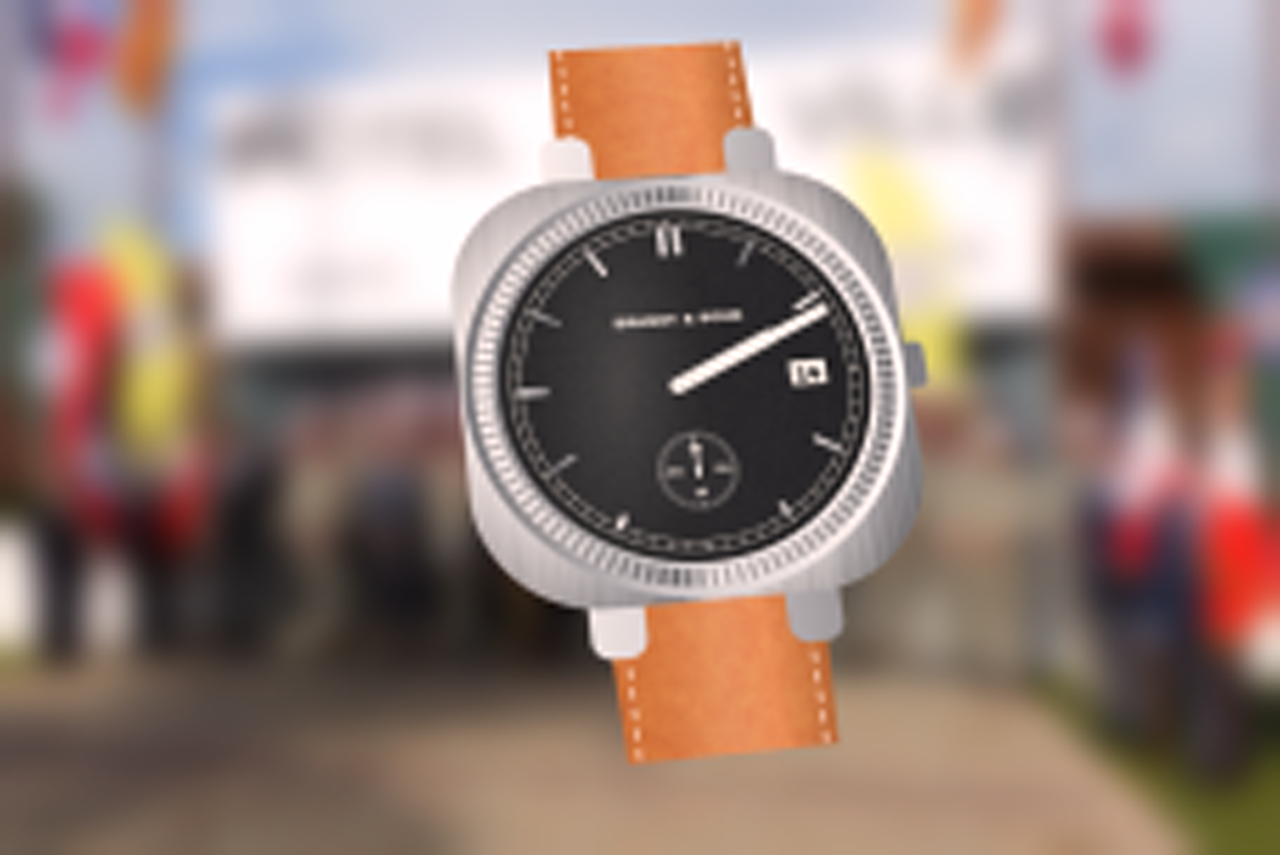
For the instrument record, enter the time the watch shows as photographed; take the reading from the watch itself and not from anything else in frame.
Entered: 2:11
